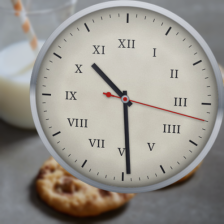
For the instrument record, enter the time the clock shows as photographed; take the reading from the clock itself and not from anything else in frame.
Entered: 10:29:17
